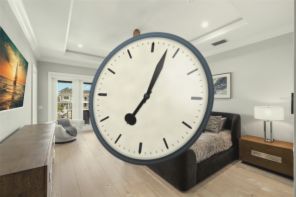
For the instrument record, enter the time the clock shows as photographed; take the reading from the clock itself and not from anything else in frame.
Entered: 7:03
